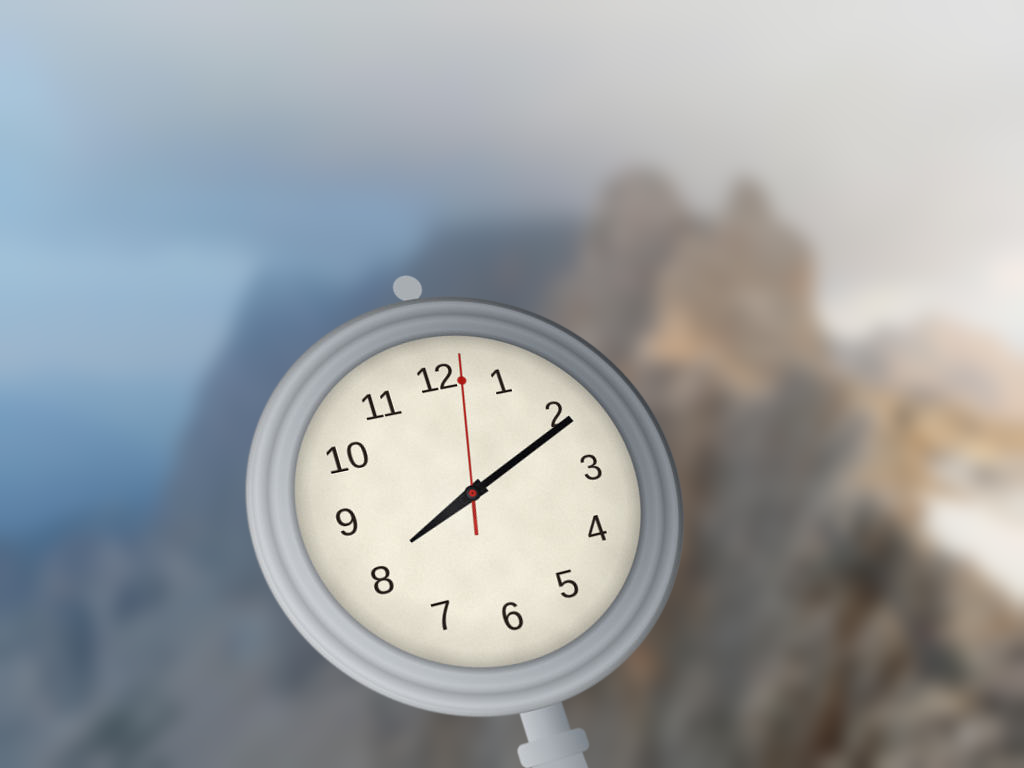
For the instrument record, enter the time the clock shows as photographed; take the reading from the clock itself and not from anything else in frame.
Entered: 8:11:02
